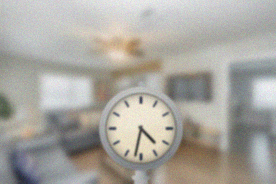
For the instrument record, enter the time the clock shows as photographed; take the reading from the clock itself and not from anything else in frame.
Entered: 4:32
